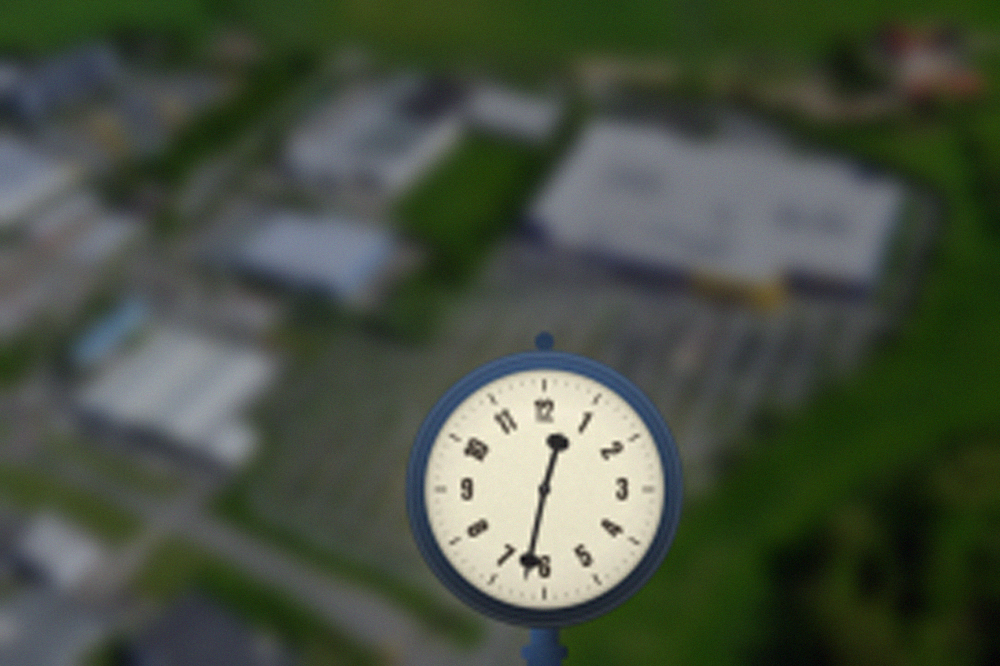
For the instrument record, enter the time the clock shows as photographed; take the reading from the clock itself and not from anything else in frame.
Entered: 12:32
